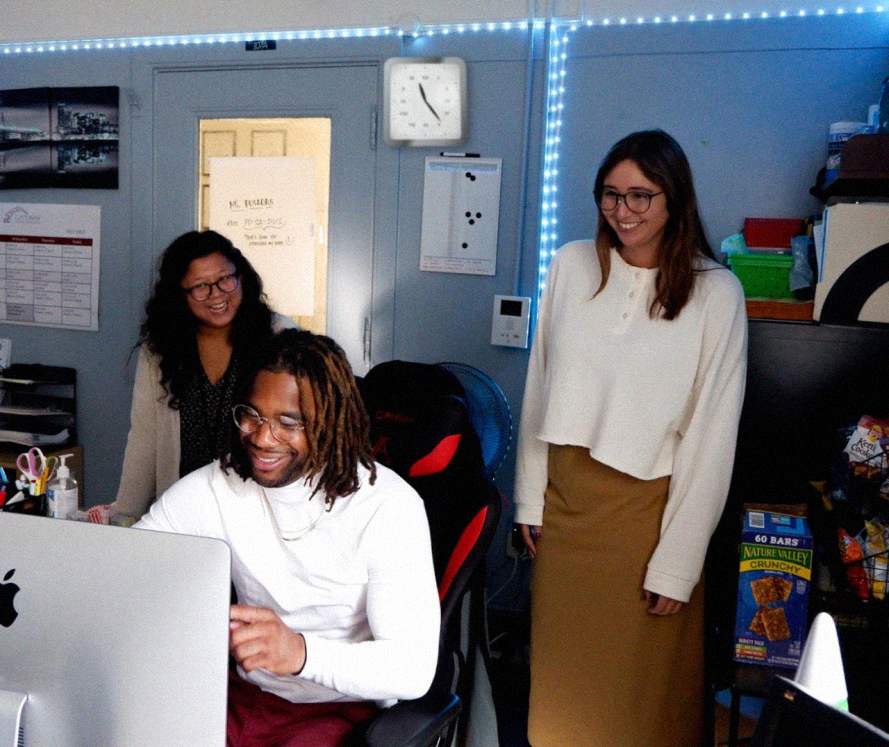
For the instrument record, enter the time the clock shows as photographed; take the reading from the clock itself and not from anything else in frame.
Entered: 11:24
